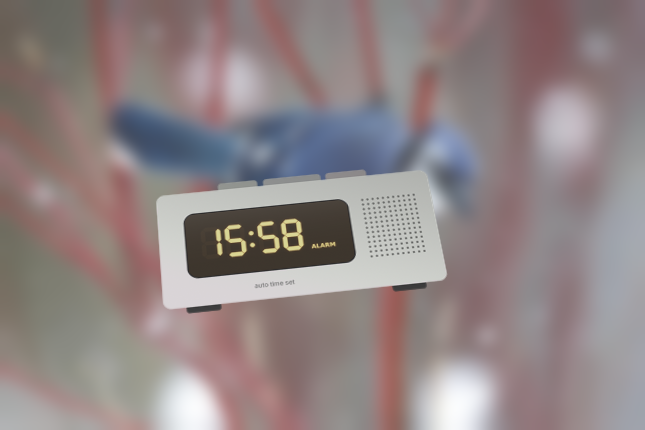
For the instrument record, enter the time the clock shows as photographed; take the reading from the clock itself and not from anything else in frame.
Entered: 15:58
